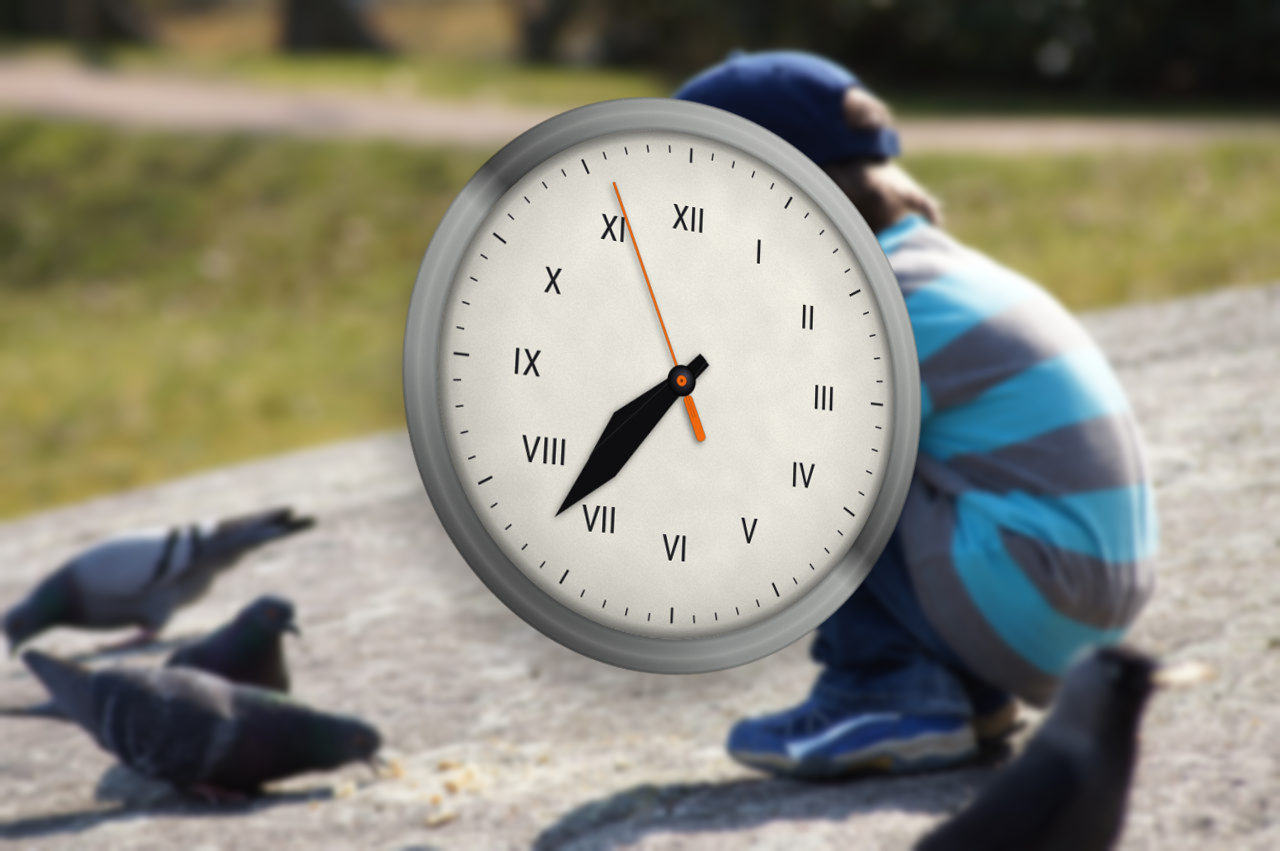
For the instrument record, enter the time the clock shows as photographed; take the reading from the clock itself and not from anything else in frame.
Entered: 7:36:56
